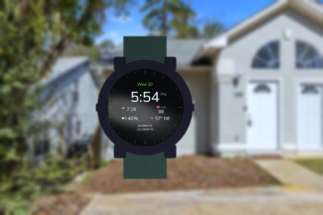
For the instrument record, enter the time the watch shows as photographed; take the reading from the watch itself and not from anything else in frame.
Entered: 5:54
